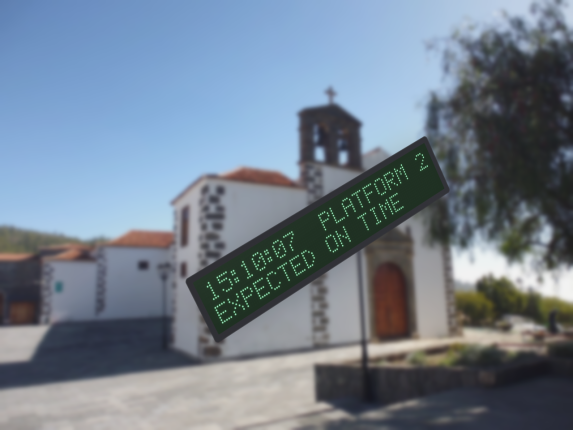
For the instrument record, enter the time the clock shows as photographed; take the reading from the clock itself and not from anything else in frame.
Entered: 15:10:07
